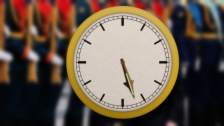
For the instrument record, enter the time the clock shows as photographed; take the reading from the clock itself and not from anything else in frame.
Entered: 5:27
